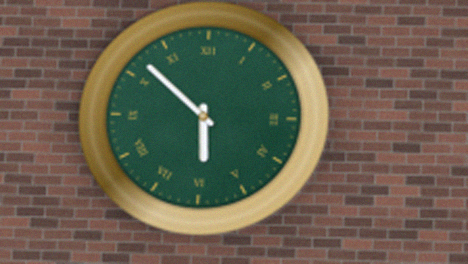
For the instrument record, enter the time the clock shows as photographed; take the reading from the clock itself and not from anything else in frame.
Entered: 5:52
